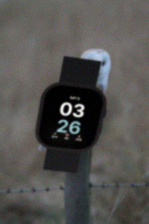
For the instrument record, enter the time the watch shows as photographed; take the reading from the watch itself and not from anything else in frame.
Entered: 3:26
